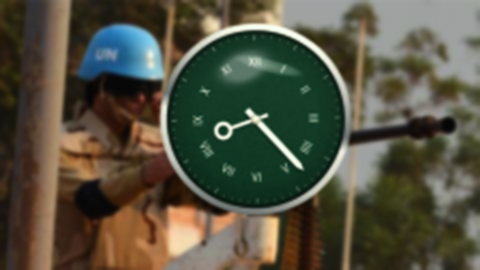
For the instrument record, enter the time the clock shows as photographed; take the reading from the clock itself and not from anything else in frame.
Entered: 8:23
